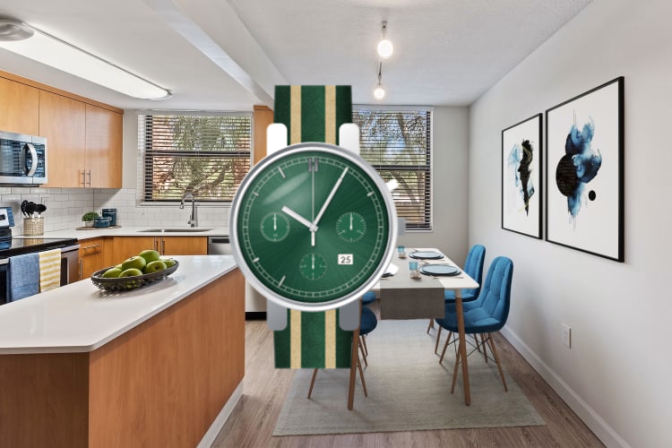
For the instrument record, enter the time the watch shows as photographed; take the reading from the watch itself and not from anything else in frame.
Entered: 10:05
